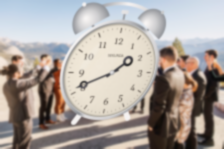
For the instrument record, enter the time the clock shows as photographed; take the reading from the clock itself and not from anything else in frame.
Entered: 1:41
